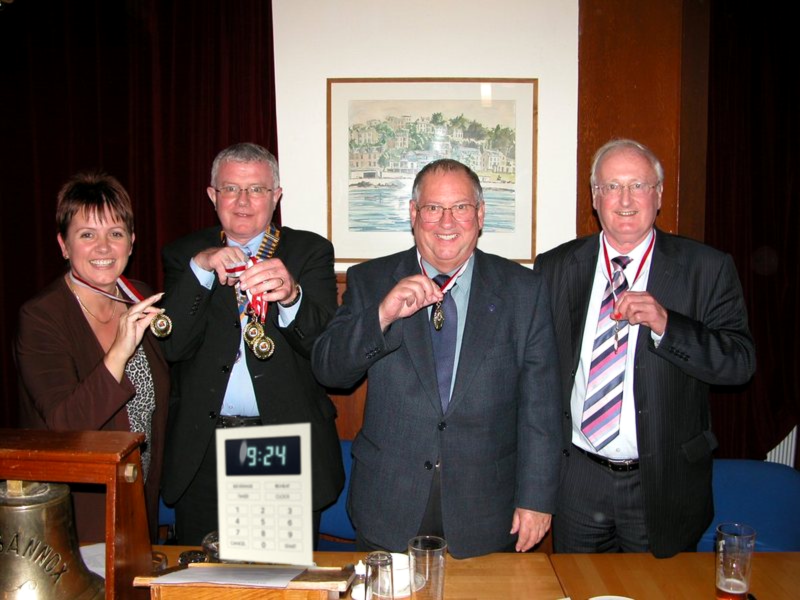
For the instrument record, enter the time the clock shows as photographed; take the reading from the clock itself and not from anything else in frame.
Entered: 9:24
